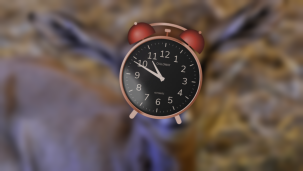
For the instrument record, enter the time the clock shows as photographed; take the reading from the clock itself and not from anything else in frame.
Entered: 10:49
